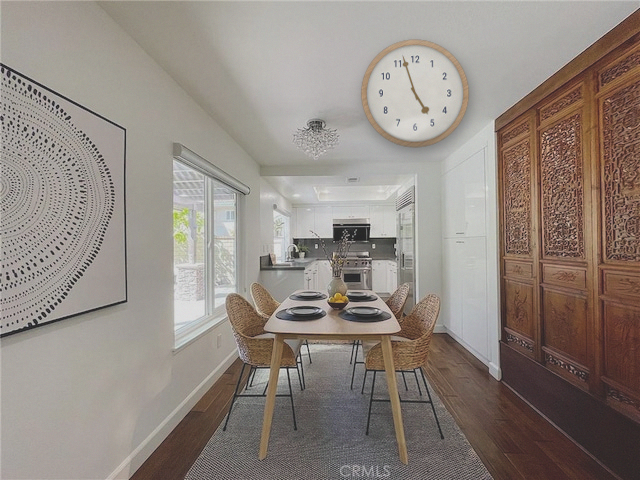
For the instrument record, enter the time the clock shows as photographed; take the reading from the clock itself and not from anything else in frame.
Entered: 4:57
